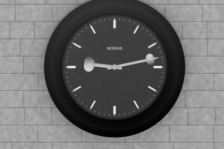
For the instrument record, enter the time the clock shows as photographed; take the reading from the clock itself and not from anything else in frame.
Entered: 9:13
